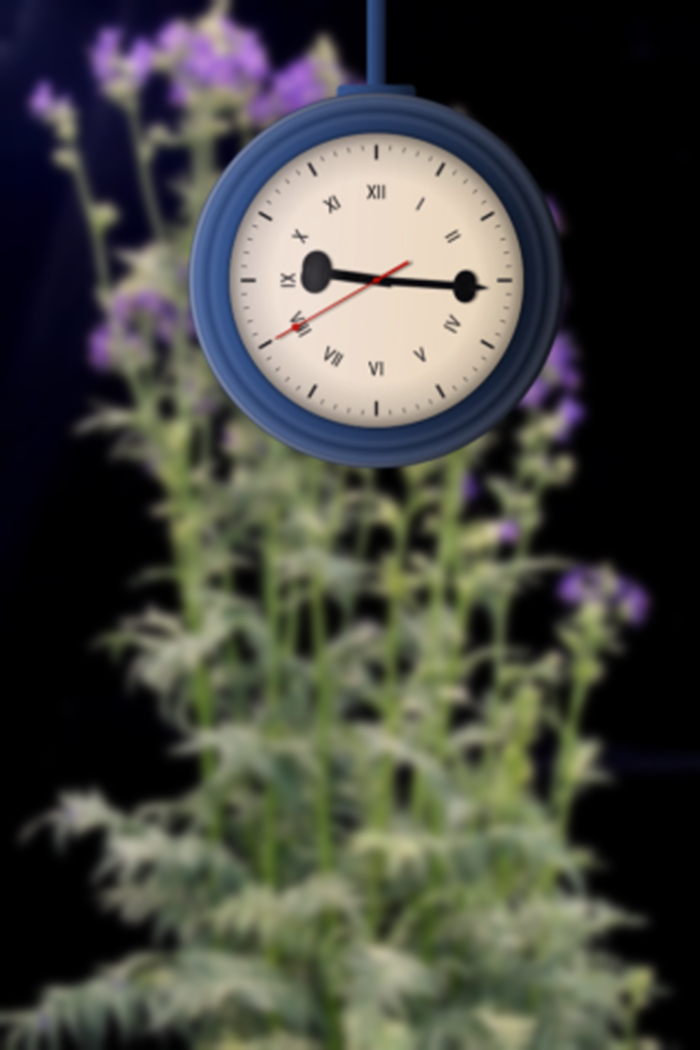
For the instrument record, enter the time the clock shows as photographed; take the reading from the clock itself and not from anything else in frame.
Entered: 9:15:40
